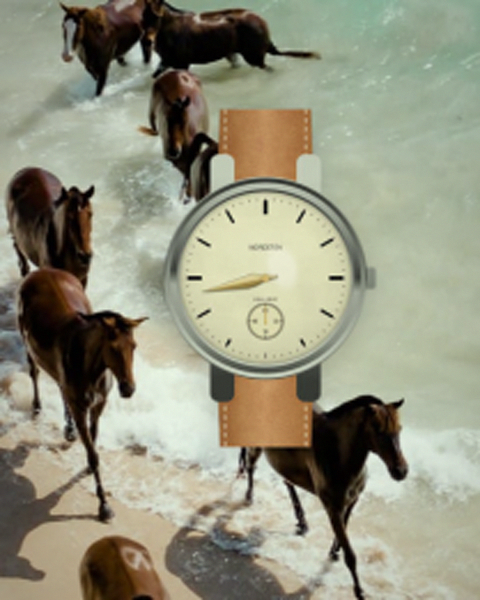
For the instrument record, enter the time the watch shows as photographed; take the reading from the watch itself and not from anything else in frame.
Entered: 8:43
